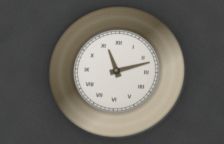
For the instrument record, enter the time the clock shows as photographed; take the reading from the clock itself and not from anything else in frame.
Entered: 11:12
